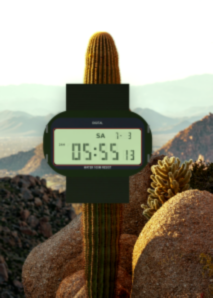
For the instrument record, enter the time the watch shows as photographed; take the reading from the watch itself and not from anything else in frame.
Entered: 5:55:13
